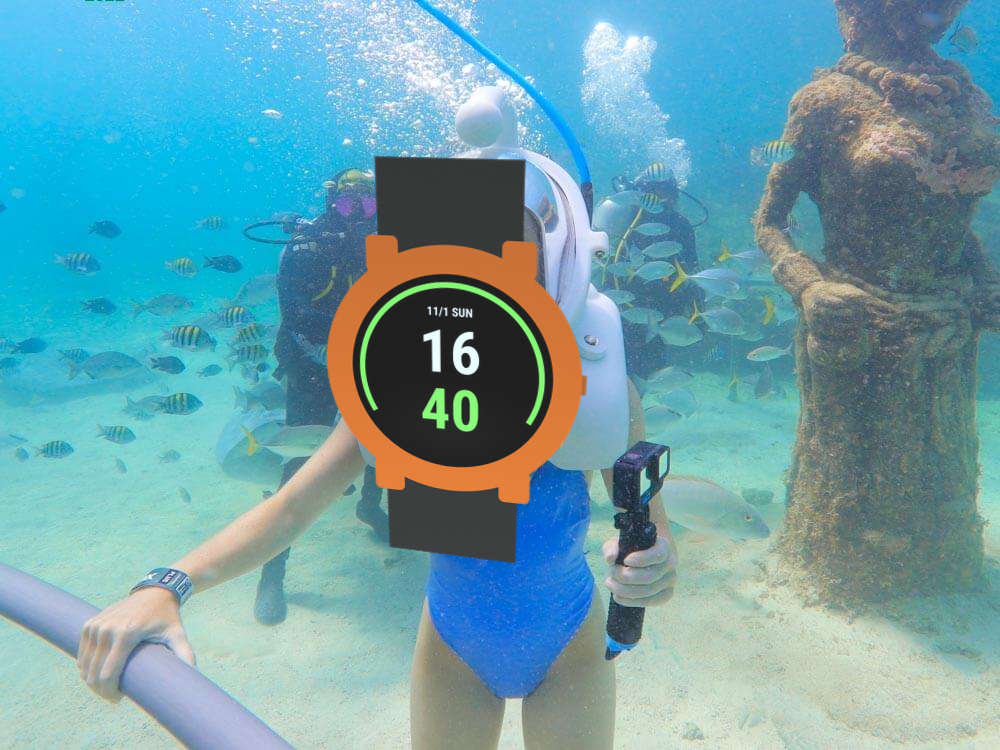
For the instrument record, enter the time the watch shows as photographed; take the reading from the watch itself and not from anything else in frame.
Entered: 16:40
